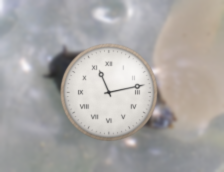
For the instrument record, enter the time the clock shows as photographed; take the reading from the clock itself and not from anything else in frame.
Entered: 11:13
